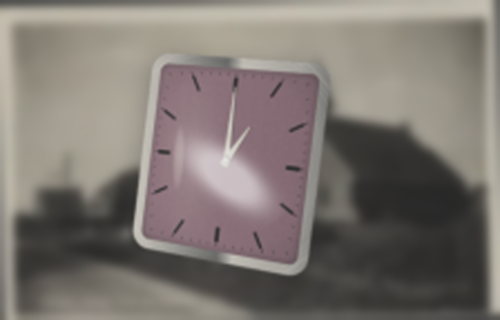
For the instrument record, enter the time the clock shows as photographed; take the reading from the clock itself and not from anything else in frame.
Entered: 1:00
